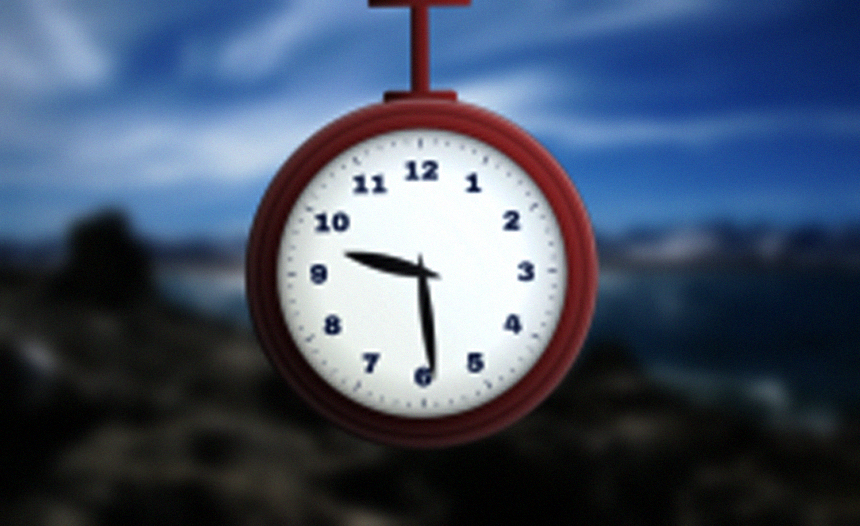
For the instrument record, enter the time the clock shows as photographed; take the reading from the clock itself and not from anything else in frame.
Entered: 9:29
